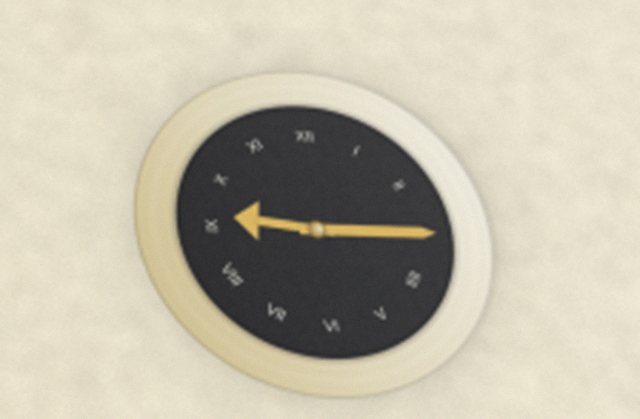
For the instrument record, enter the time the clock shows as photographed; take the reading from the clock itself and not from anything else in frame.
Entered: 9:15
